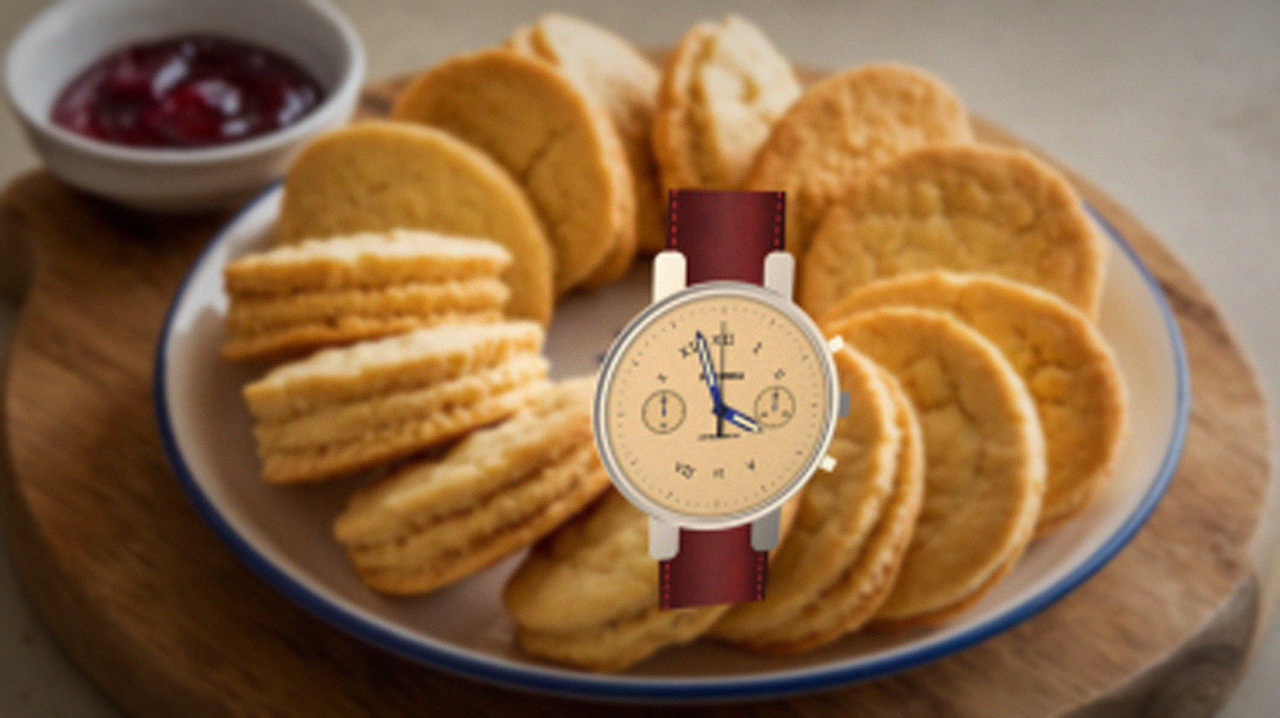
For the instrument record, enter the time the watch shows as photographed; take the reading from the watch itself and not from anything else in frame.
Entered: 3:57
